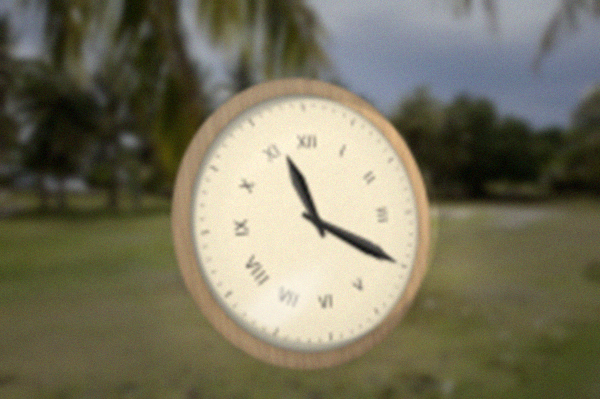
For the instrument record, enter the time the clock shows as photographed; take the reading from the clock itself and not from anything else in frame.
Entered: 11:20
